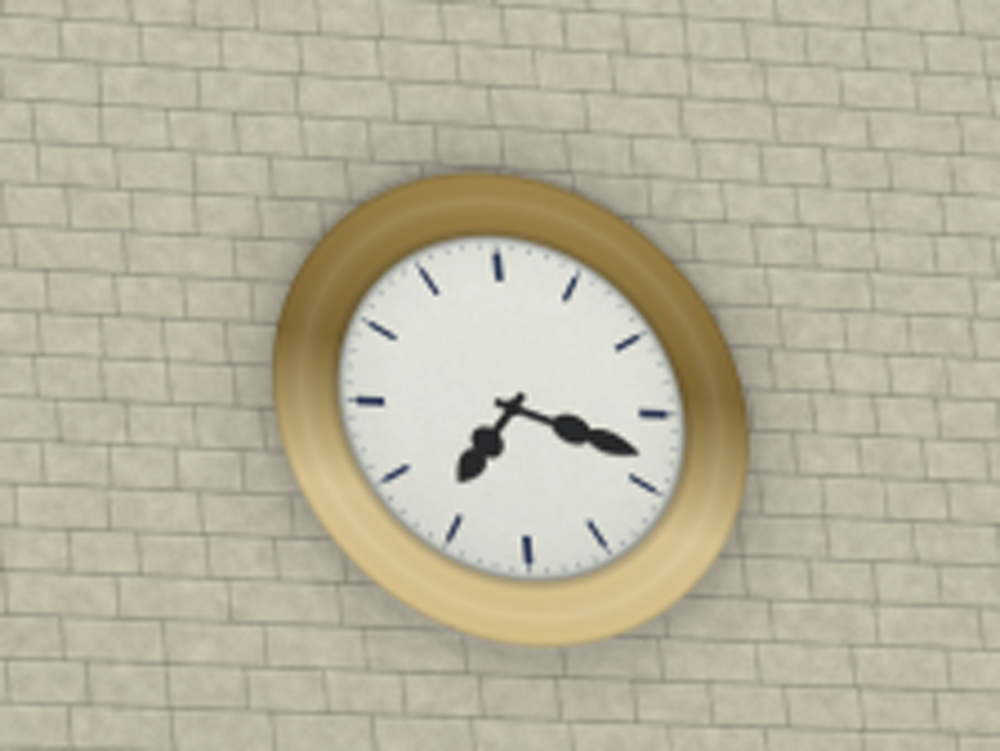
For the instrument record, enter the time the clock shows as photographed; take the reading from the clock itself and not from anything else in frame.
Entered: 7:18
